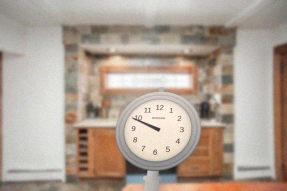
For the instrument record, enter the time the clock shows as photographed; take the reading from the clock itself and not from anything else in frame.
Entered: 9:49
